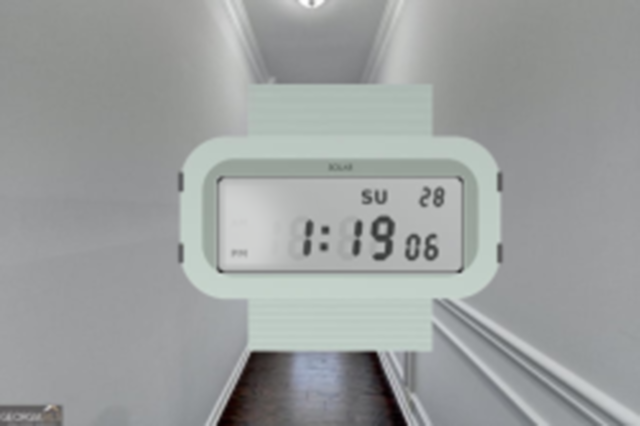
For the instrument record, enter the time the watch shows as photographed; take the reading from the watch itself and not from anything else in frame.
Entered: 1:19:06
